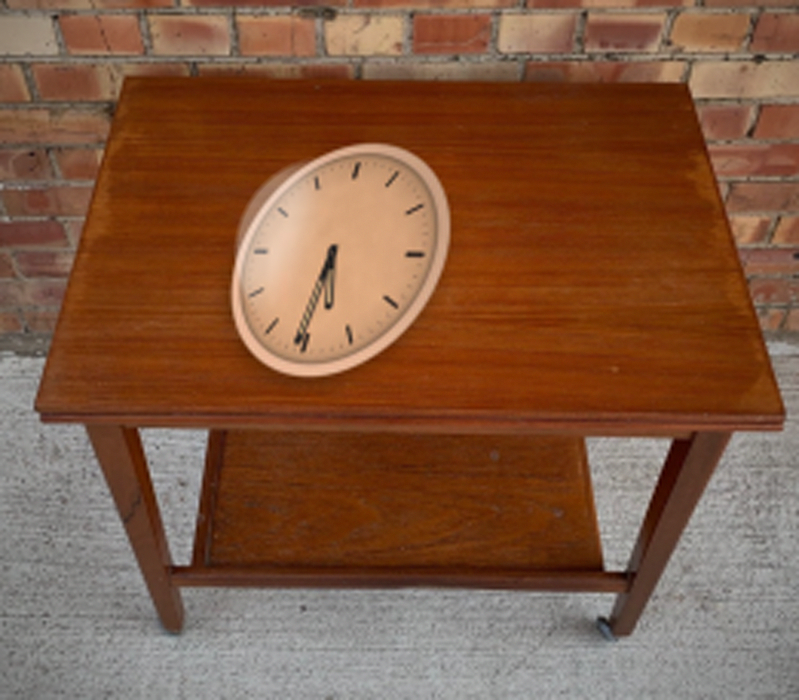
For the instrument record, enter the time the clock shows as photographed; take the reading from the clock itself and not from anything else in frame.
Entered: 5:31
